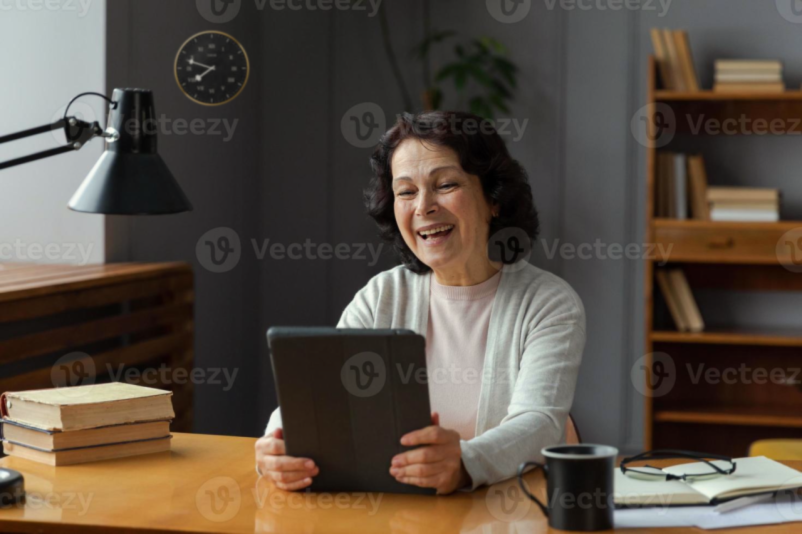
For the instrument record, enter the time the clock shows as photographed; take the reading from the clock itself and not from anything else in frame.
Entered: 7:48
